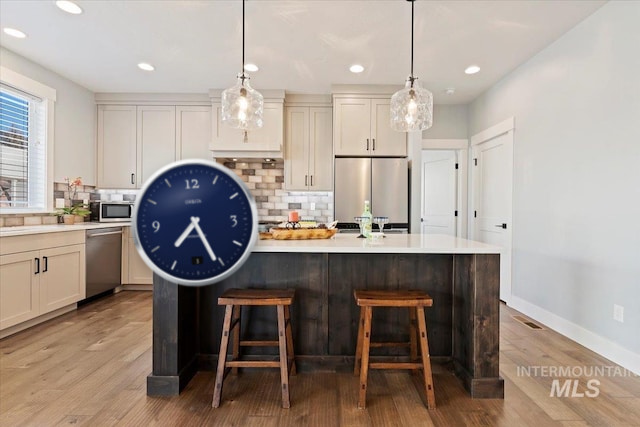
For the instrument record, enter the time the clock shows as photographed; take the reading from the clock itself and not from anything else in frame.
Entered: 7:26
